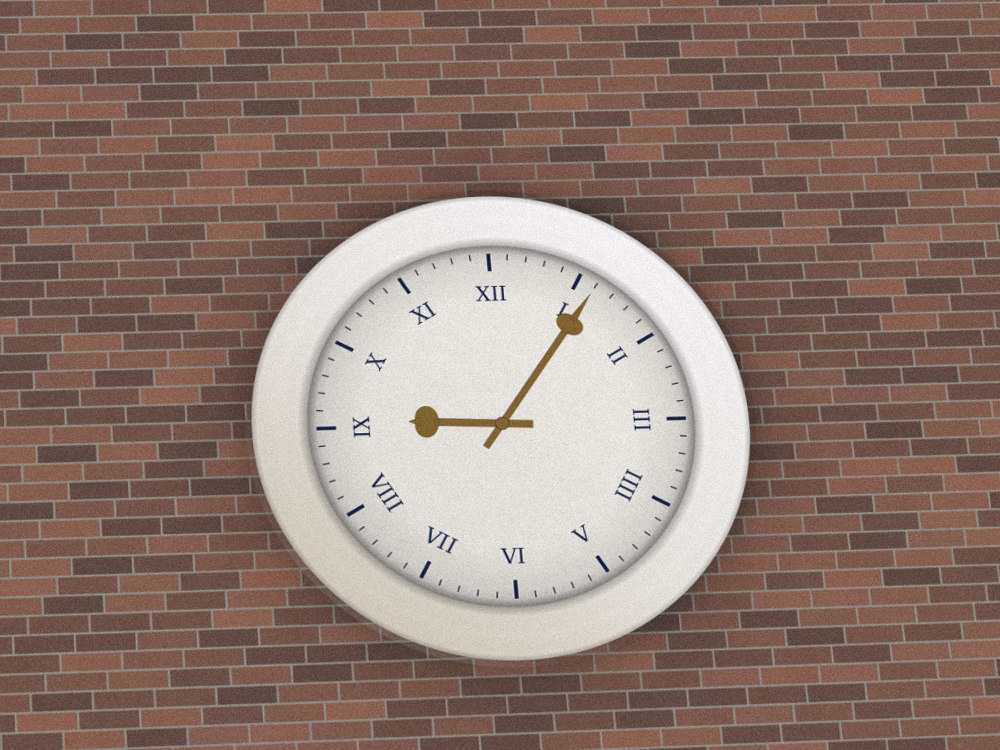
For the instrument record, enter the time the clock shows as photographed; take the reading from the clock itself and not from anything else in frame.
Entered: 9:06
